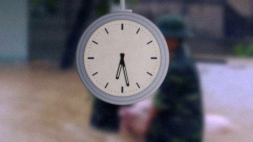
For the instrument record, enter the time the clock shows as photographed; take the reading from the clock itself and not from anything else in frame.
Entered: 6:28
